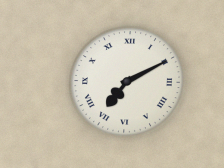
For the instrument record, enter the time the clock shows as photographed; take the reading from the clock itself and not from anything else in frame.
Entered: 7:10
